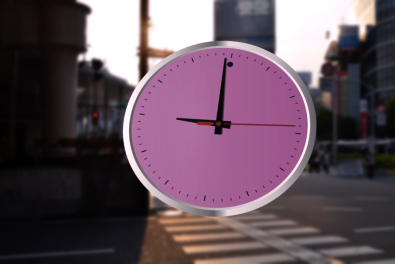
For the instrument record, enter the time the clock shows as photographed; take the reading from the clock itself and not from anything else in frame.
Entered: 8:59:14
